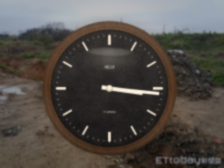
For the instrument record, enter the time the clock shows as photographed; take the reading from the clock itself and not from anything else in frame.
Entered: 3:16
